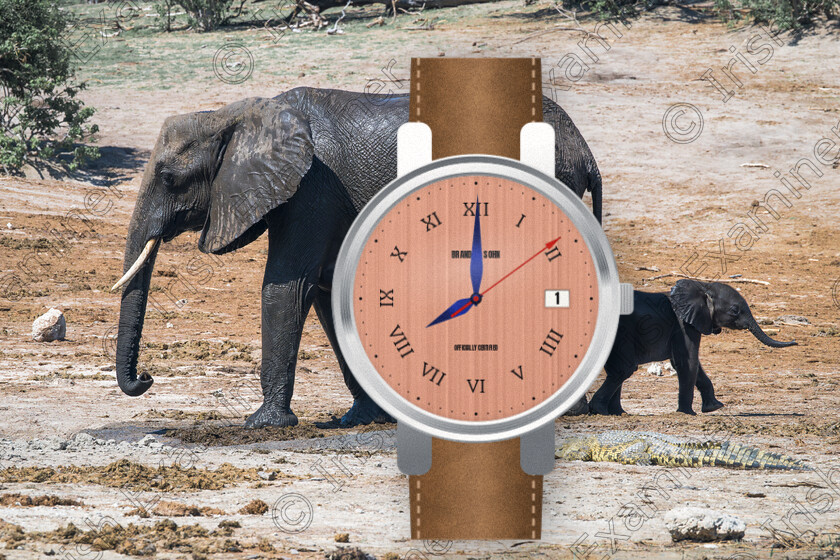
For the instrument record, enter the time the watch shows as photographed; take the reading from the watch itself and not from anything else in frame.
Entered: 8:00:09
